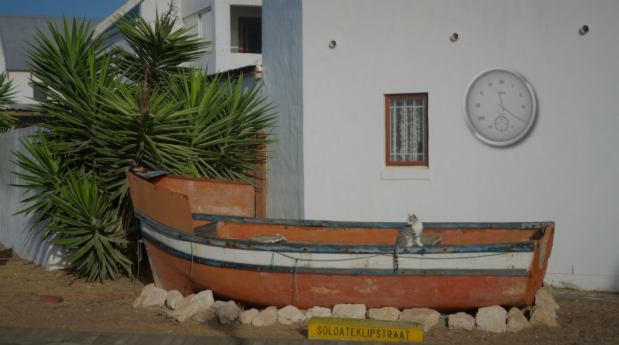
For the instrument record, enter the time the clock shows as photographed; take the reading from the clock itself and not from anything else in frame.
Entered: 11:20
